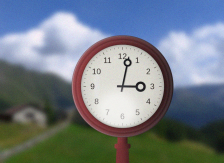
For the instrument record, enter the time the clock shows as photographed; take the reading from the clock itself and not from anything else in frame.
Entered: 3:02
